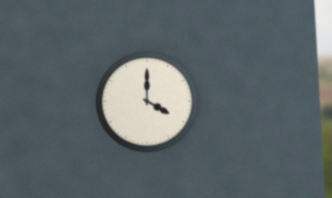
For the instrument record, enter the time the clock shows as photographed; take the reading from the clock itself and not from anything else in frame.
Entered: 4:00
